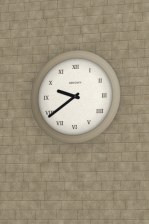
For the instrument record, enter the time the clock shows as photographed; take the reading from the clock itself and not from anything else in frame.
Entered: 9:39
